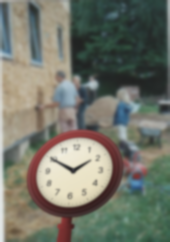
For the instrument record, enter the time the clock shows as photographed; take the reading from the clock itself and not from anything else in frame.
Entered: 1:50
